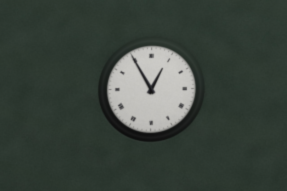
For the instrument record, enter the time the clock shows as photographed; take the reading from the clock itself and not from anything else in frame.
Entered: 12:55
